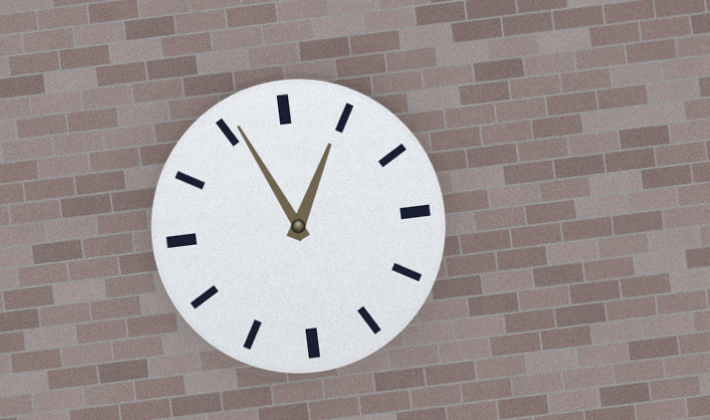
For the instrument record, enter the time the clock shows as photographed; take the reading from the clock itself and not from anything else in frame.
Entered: 12:56
